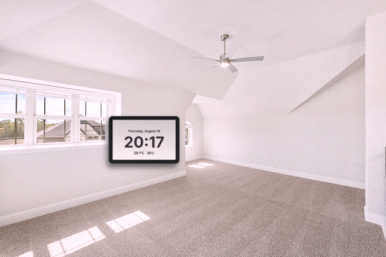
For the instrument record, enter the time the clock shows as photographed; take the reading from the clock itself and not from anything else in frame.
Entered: 20:17
